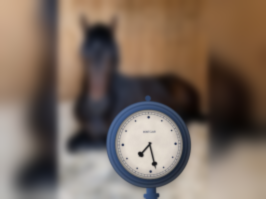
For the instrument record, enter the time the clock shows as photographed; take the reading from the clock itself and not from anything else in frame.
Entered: 7:28
